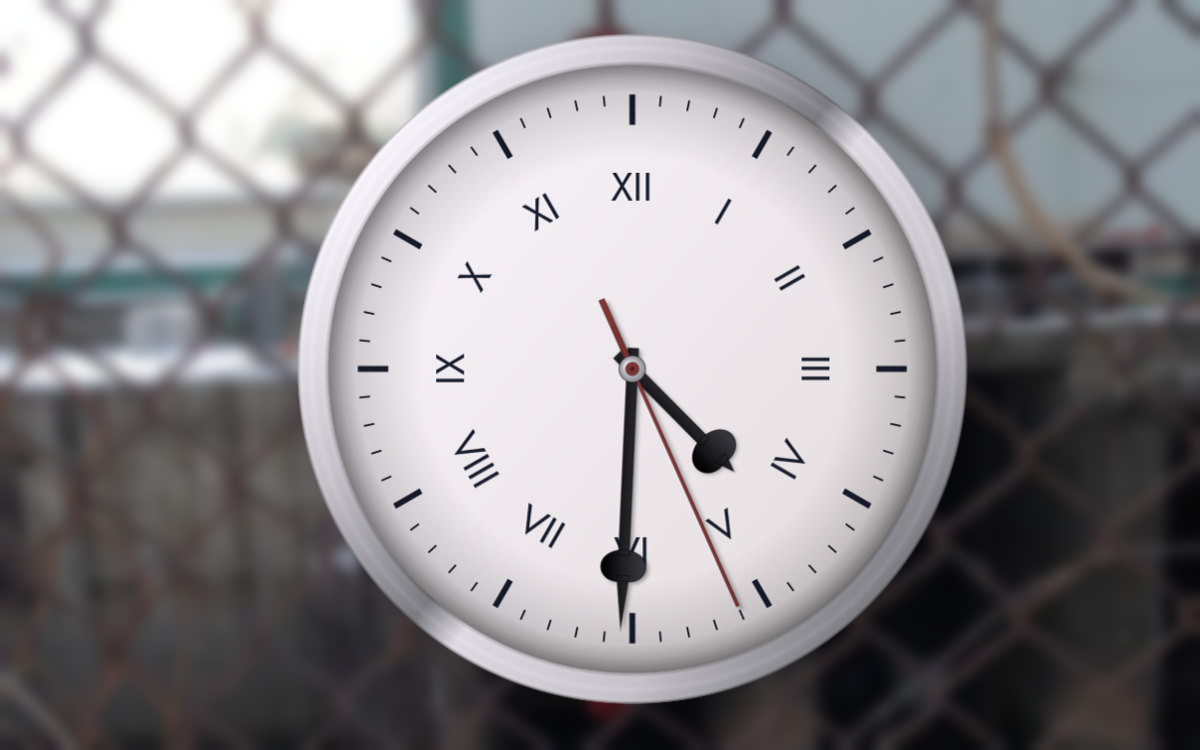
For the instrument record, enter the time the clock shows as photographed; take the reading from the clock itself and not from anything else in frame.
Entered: 4:30:26
